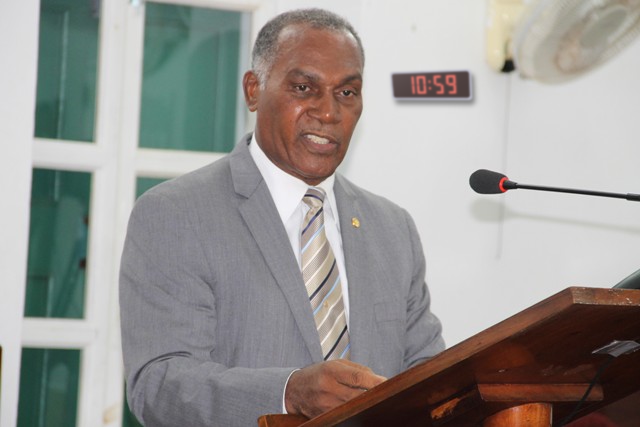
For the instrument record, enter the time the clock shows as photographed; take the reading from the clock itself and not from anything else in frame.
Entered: 10:59
